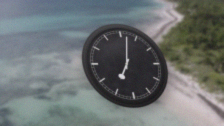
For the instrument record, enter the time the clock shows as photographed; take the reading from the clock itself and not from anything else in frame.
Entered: 7:02
